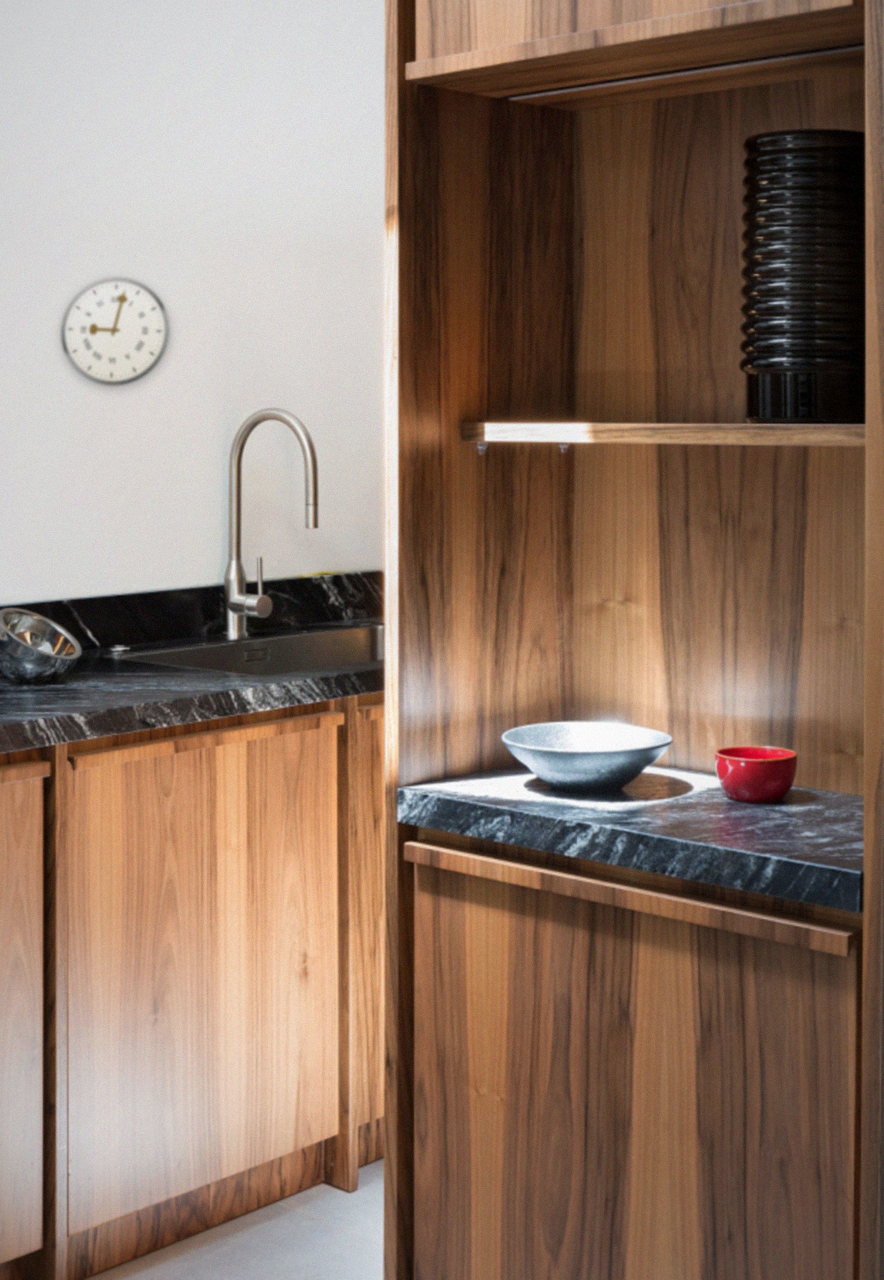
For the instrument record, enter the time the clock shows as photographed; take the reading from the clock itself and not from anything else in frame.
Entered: 9:02
